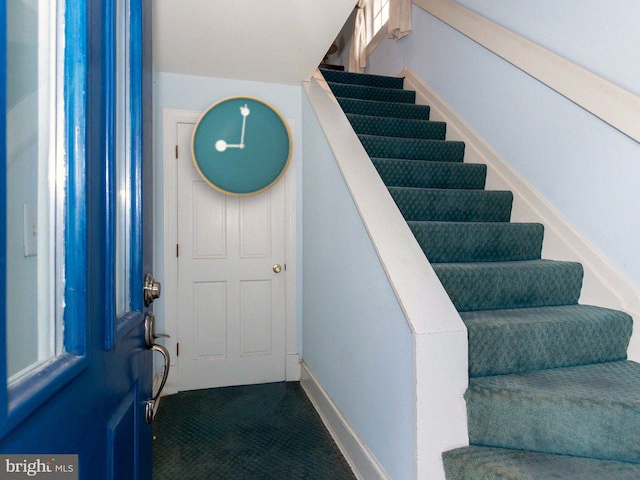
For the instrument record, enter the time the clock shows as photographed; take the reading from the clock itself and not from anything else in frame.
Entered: 9:01
